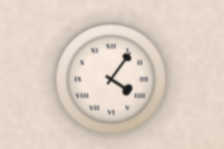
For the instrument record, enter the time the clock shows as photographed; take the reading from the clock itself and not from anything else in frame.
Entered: 4:06
